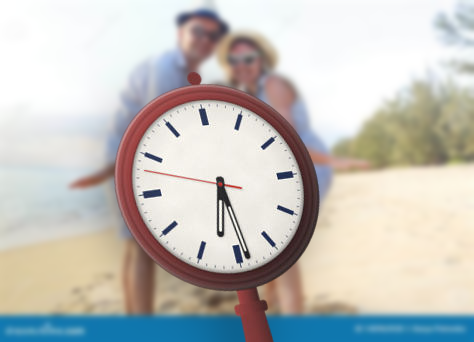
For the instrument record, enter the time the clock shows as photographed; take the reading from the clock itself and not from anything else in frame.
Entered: 6:28:48
